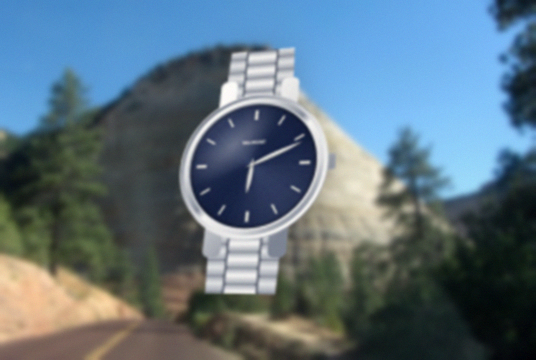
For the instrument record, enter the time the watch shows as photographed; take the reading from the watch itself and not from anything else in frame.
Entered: 6:11
